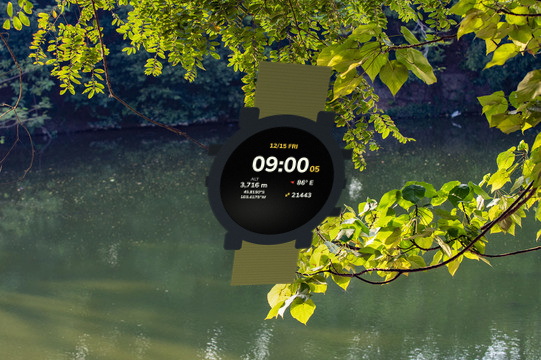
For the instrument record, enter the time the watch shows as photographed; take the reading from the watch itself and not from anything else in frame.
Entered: 9:00:05
